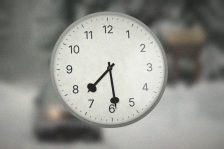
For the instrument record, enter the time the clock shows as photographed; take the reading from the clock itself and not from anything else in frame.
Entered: 7:29
